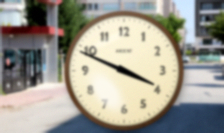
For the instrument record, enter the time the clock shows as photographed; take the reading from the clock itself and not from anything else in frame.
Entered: 3:49
